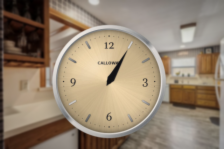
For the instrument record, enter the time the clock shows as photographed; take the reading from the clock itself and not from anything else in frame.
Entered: 1:05
